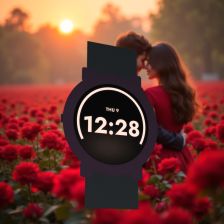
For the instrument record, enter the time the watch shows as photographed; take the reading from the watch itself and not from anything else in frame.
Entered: 12:28
